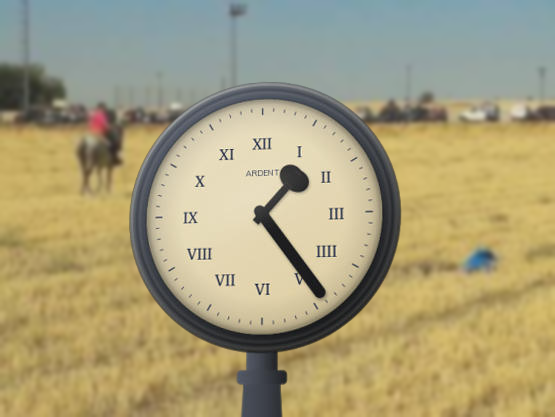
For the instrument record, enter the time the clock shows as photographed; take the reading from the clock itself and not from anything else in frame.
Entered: 1:24
